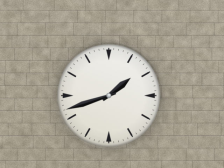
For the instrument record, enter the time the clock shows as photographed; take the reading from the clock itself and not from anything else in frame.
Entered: 1:42
